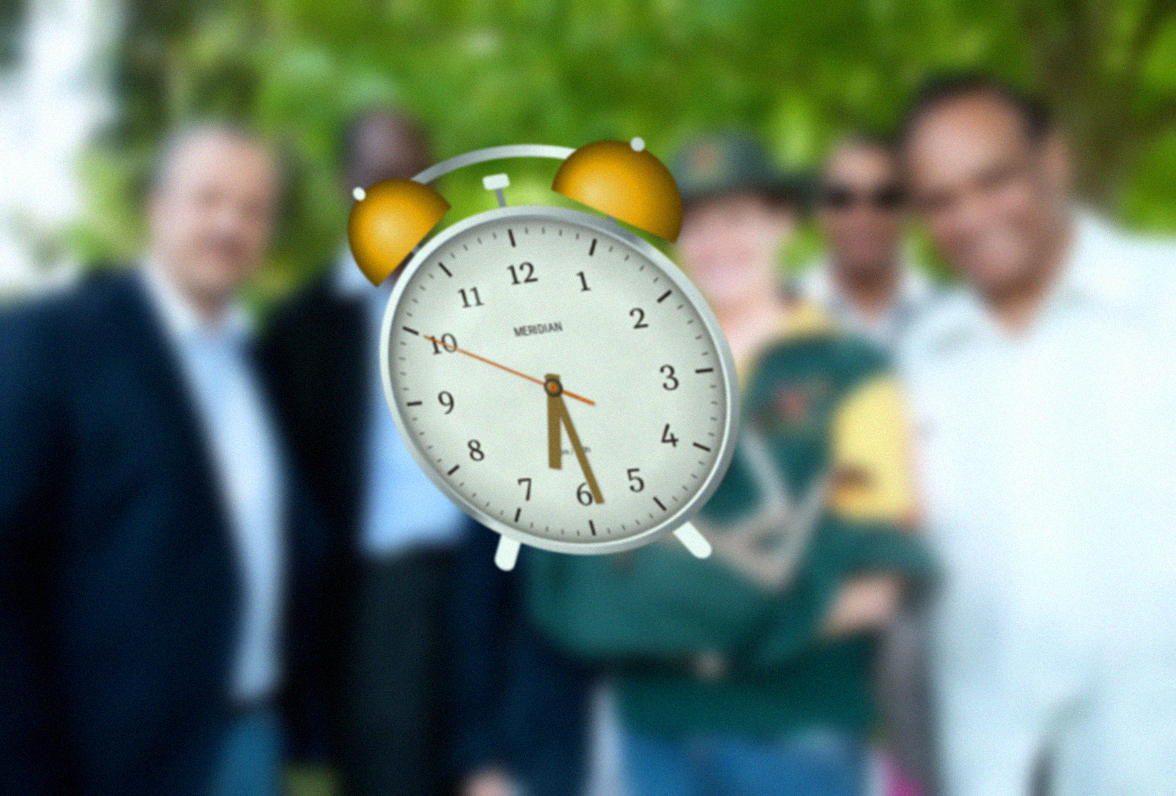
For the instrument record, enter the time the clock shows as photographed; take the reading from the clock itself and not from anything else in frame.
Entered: 6:28:50
